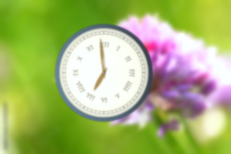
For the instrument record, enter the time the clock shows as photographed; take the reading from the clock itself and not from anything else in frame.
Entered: 6:59
